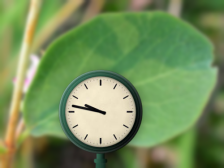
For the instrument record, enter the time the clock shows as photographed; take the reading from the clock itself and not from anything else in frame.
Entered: 9:47
